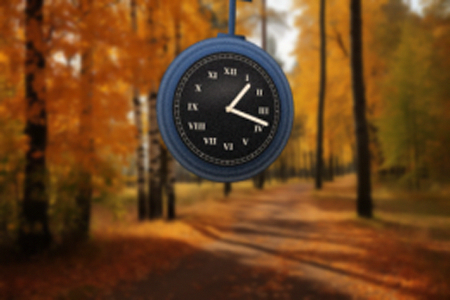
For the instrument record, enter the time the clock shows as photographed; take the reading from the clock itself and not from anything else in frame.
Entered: 1:18
